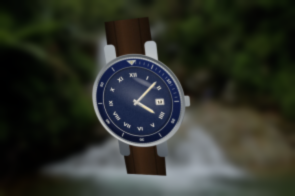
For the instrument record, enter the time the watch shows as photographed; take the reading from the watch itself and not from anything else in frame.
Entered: 4:08
